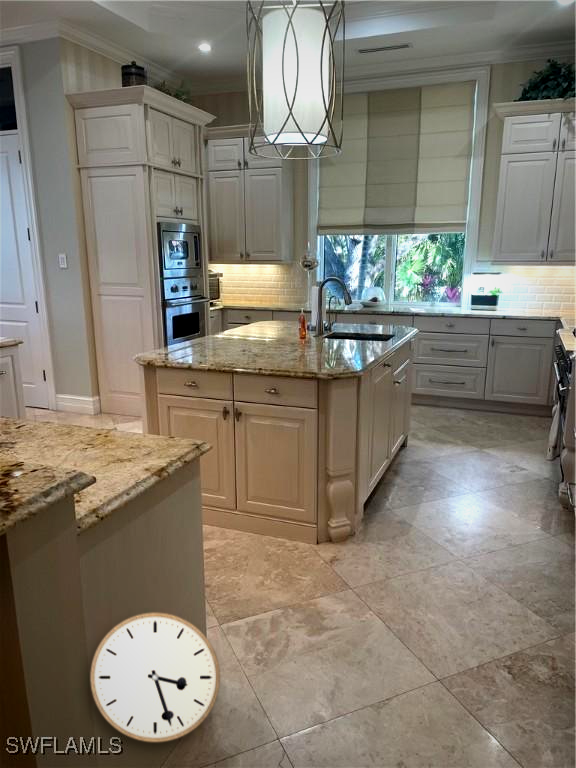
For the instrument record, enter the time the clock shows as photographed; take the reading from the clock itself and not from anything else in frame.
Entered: 3:27
